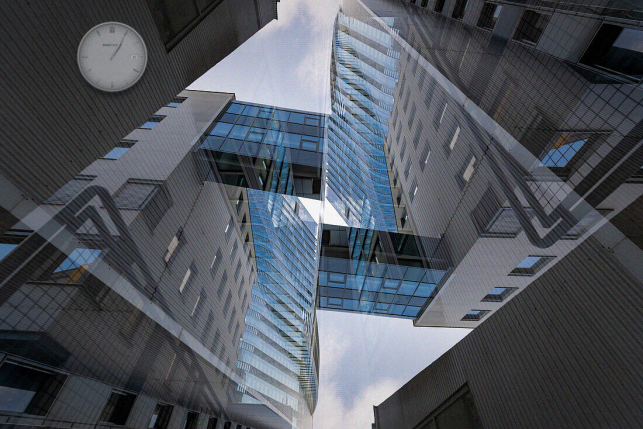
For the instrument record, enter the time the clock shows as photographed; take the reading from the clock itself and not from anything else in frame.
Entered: 1:05
